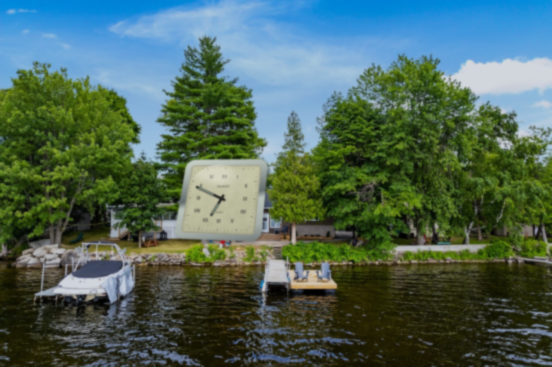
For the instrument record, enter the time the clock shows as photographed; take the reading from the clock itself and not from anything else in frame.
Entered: 6:49
